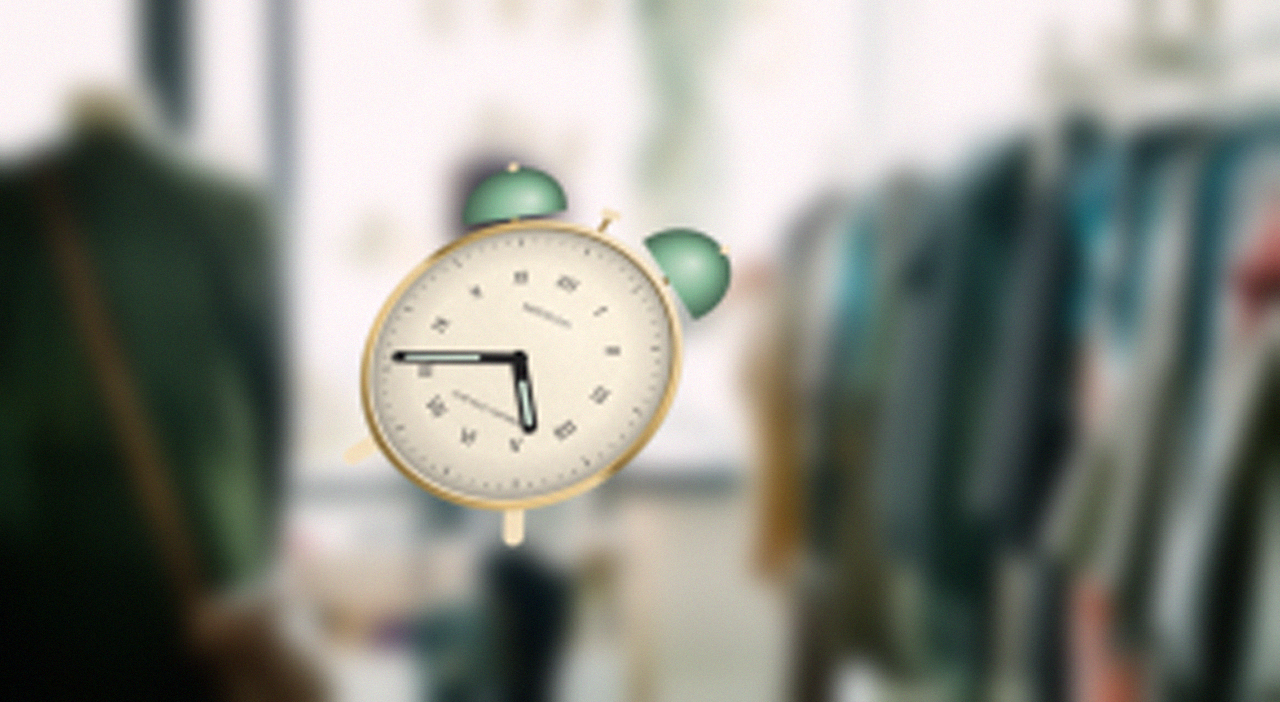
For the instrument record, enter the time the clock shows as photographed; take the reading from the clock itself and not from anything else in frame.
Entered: 4:41
